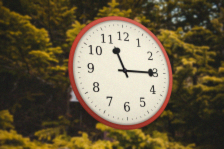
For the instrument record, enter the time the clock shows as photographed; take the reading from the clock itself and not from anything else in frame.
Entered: 11:15
